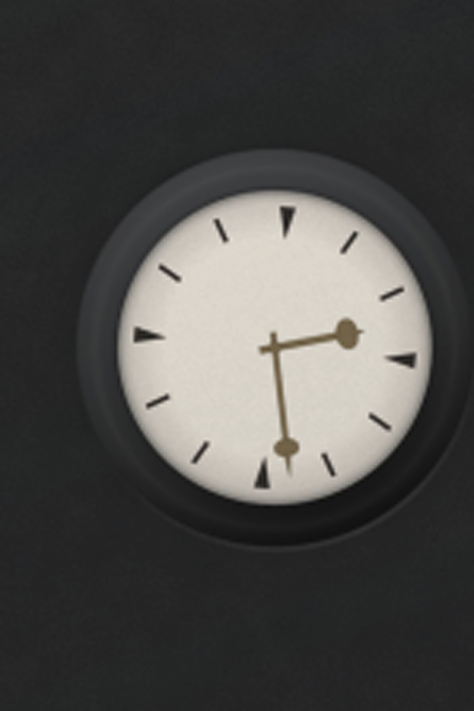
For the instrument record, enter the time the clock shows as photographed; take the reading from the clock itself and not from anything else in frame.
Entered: 2:28
